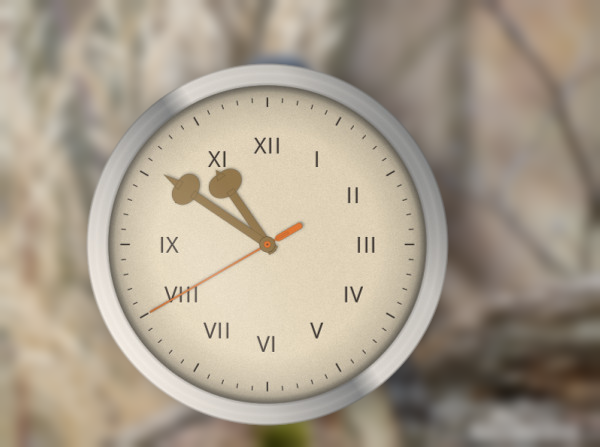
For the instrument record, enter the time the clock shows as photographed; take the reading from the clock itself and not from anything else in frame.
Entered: 10:50:40
